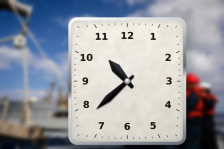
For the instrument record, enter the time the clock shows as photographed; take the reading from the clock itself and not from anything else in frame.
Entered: 10:38
